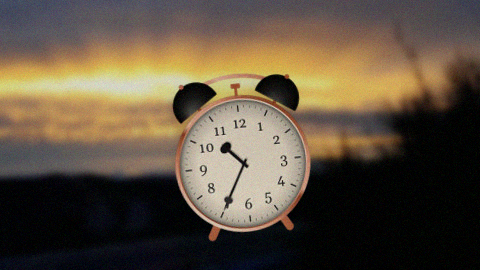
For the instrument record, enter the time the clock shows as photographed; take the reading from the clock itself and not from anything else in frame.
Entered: 10:35
